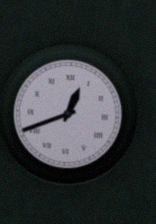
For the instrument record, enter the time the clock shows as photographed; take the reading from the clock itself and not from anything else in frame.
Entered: 12:41
